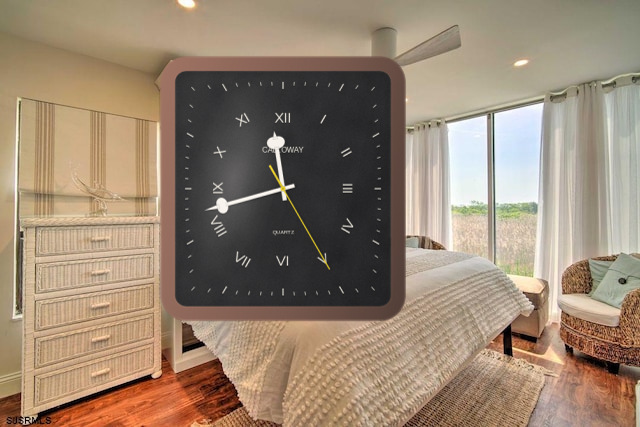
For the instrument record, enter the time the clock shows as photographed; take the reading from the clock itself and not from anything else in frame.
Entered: 11:42:25
